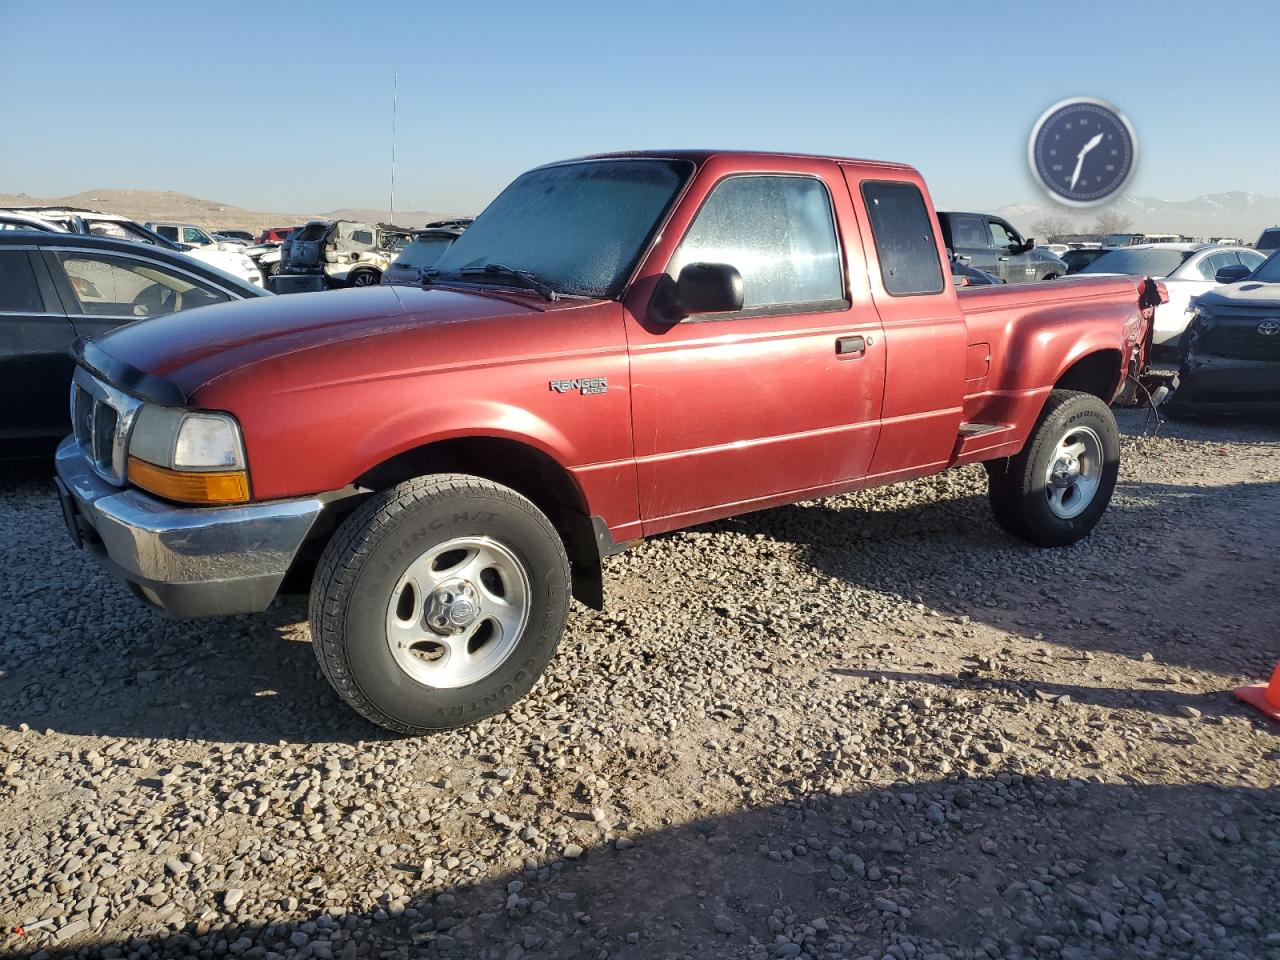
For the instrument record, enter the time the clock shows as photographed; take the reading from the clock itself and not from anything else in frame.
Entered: 1:33
